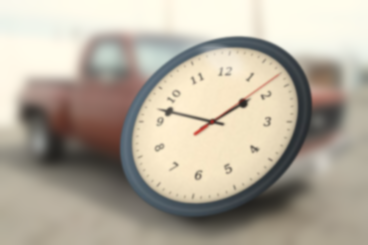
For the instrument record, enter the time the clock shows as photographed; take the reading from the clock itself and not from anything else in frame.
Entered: 1:47:08
